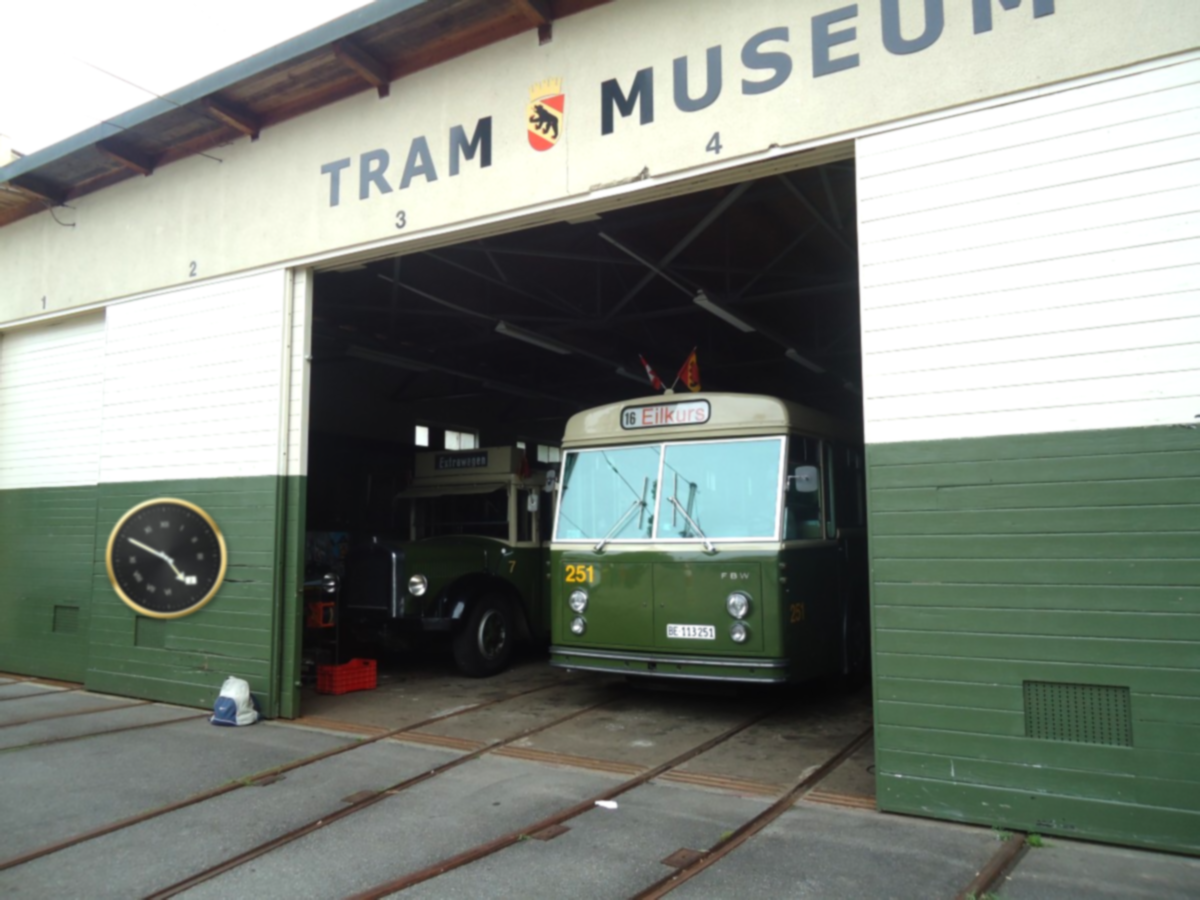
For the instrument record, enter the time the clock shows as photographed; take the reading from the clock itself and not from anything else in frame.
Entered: 4:50
